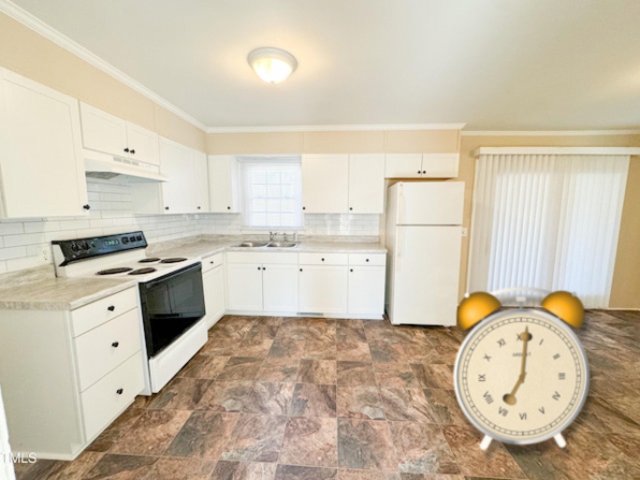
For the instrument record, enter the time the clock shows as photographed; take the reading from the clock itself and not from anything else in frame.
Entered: 7:01
